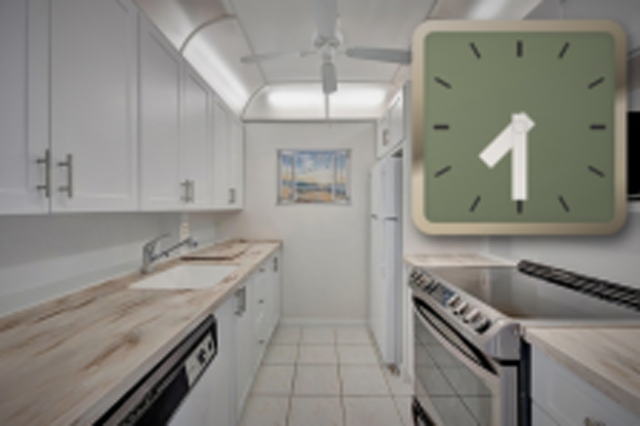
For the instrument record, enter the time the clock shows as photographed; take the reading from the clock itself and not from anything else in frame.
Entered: 7:30
